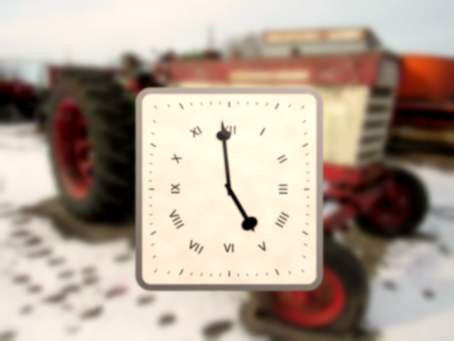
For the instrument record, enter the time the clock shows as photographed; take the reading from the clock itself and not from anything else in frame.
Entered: 4:59
